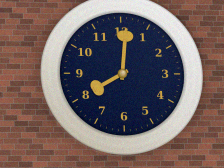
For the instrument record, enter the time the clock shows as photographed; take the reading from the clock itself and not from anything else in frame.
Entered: 8:01
